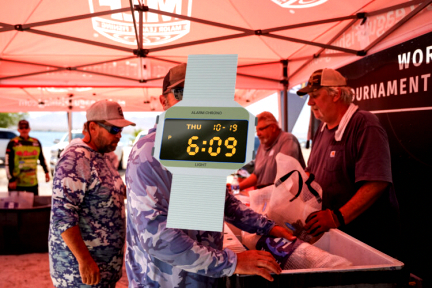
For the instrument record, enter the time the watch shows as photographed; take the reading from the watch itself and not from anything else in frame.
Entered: 6:09
